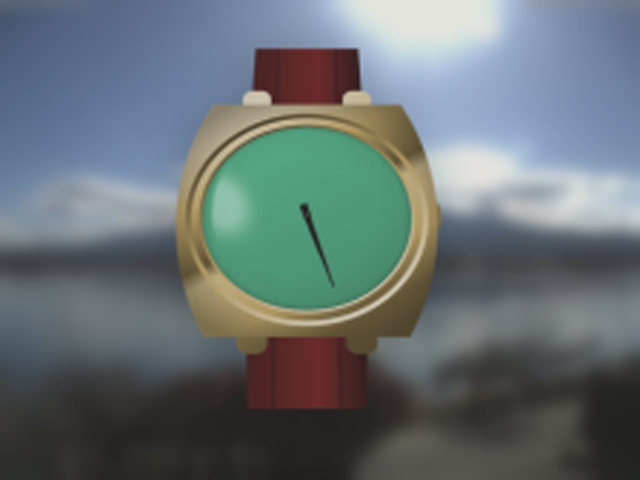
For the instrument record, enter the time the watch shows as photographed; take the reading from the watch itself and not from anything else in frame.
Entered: 5:27
